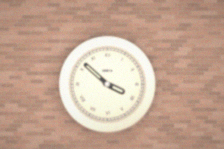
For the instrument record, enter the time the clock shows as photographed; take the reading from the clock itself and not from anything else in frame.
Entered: 3:52
